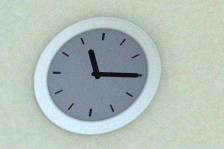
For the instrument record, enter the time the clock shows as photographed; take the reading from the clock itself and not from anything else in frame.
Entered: 11:15
